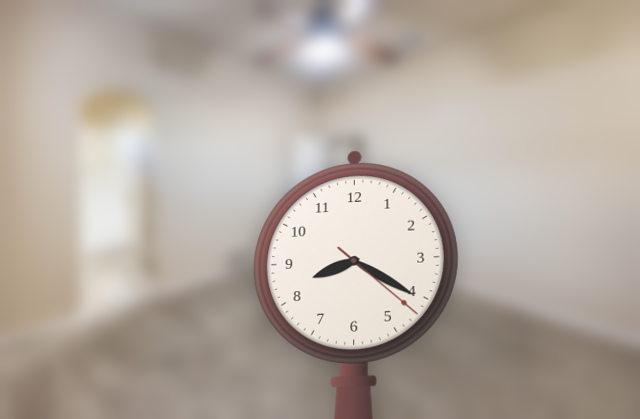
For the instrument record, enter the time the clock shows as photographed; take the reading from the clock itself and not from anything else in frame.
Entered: 8:20:22
